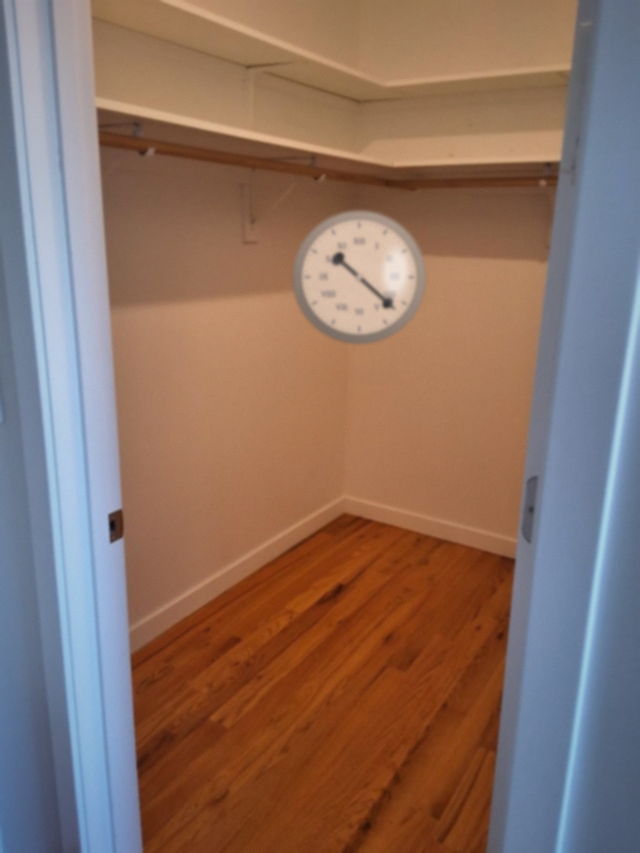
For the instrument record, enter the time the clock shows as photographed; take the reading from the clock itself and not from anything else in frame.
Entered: 10:22
